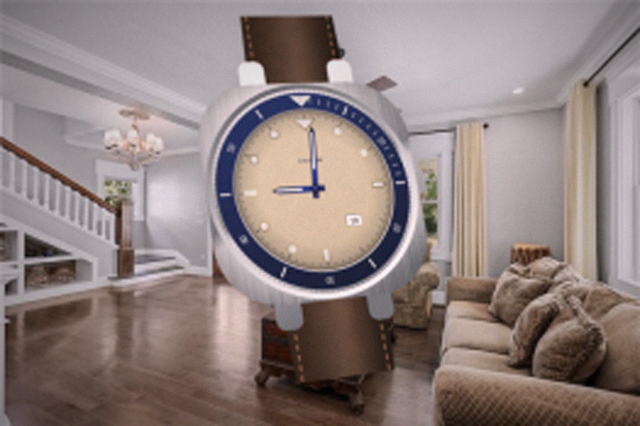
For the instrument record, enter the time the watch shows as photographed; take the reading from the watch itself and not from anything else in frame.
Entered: 9:01
